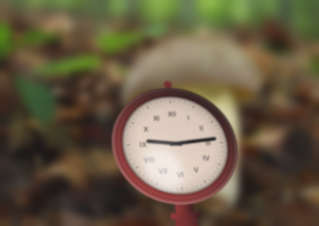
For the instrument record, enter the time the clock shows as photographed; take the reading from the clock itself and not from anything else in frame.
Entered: 9:14
